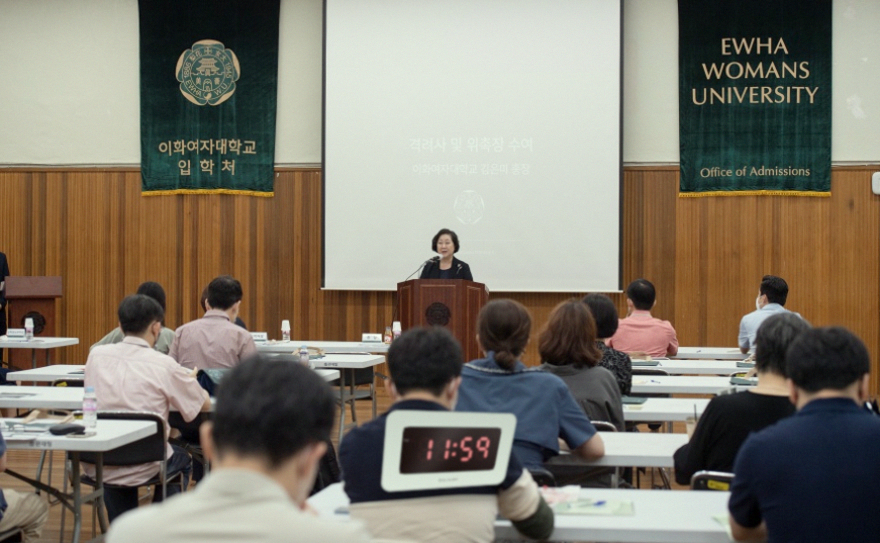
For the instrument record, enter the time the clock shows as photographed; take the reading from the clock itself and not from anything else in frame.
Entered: 11:59
